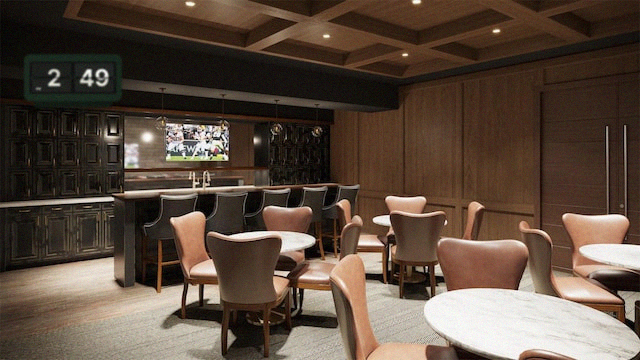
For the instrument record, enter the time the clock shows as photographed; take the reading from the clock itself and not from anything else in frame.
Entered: 2:49
